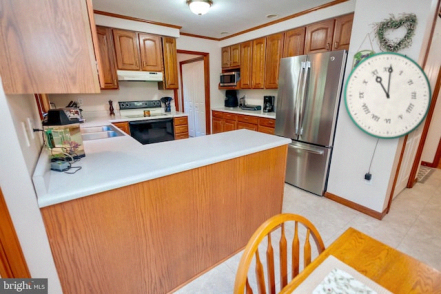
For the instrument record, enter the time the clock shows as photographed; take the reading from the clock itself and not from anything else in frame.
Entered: 11:01
